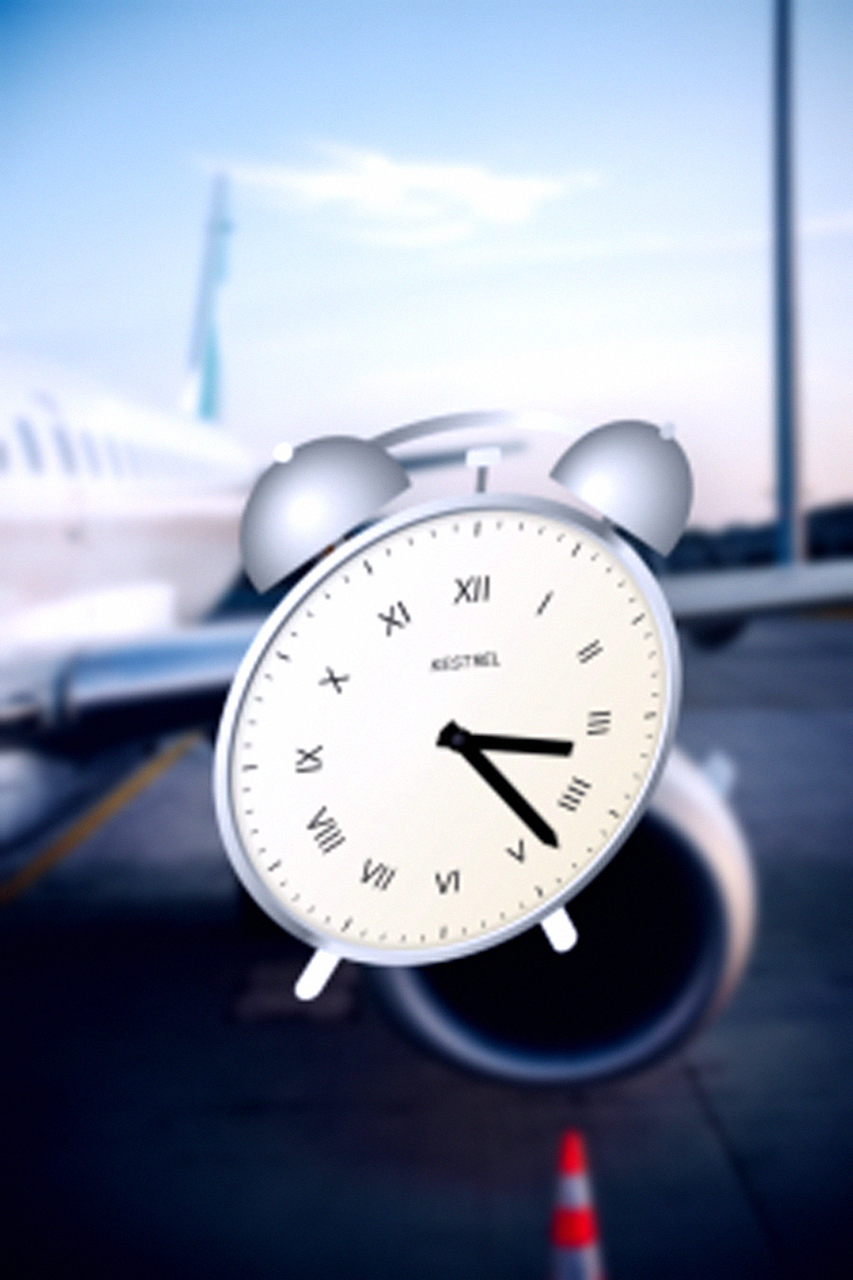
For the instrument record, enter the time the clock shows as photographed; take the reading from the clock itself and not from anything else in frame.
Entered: 3:23
